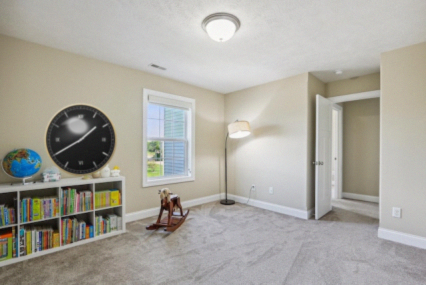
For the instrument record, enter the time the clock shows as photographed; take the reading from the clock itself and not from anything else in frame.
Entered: 1:40
